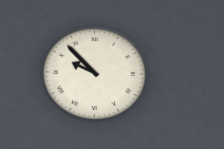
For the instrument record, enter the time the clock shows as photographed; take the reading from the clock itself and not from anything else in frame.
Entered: 9:53
